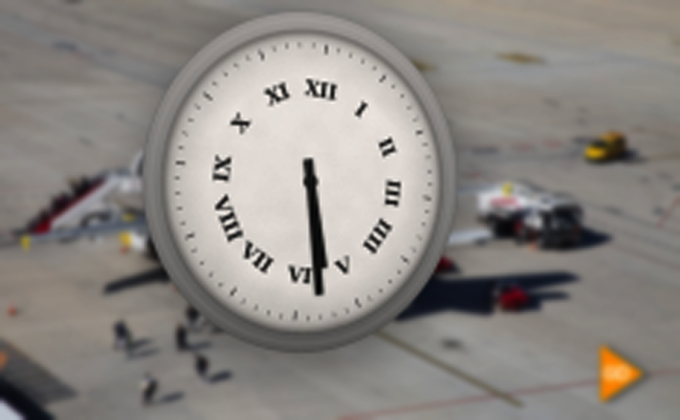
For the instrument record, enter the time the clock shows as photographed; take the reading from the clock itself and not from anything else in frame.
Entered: 5:28
